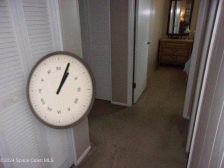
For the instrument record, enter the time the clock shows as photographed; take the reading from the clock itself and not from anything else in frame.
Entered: 1:04
